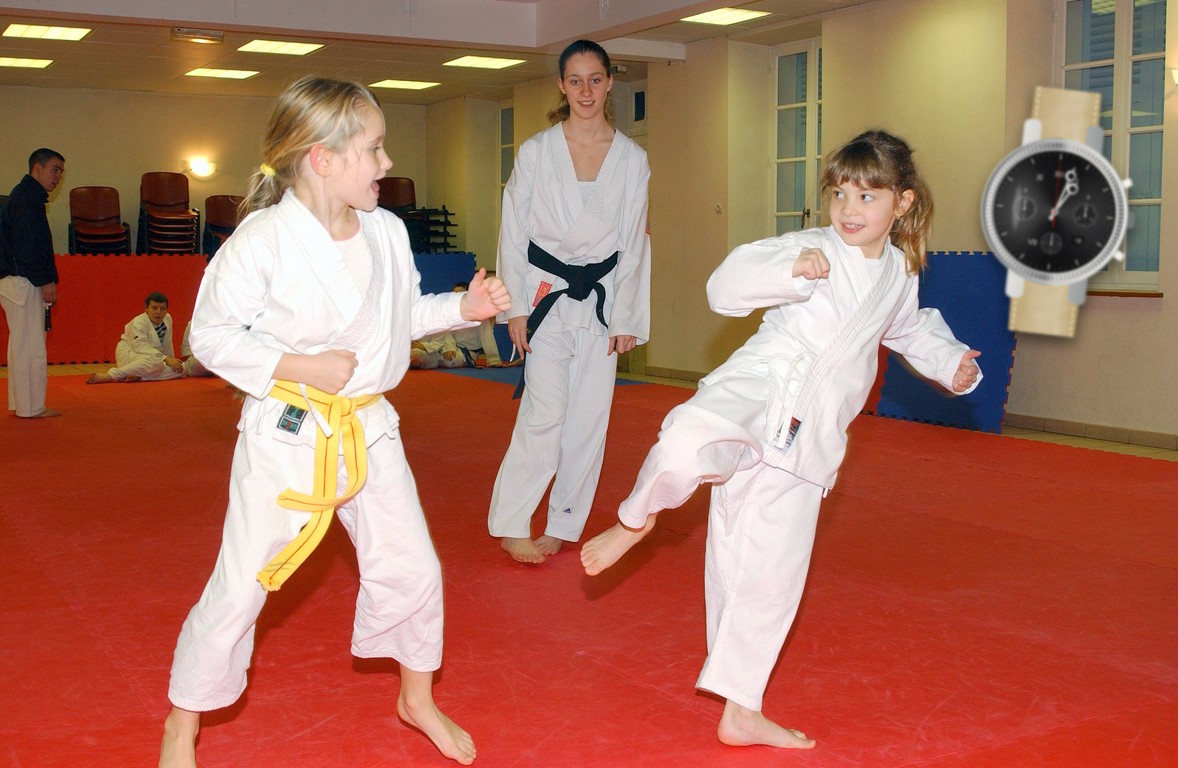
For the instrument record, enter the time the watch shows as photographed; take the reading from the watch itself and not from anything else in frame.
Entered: 1:03
